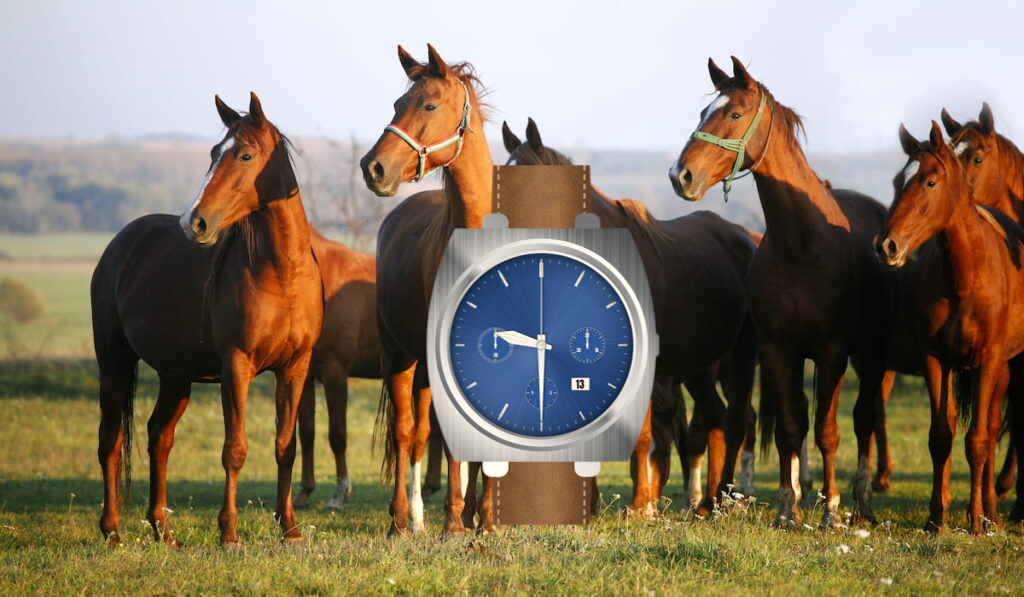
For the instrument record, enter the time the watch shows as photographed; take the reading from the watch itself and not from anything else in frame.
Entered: 9:30
